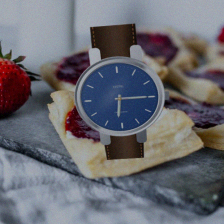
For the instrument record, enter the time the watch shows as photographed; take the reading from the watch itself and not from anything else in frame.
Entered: 6:15
